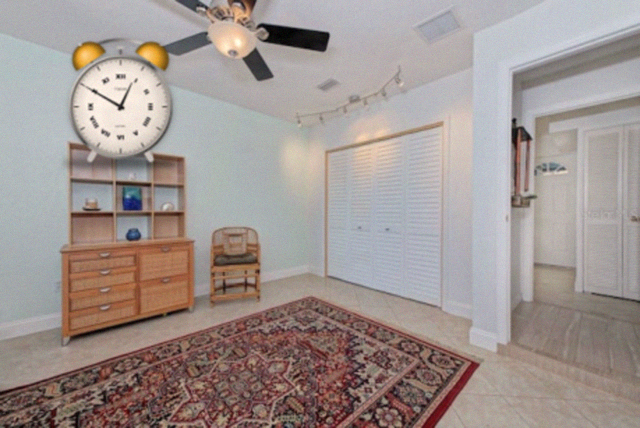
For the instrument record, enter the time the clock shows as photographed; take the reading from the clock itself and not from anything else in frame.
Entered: 12:50
